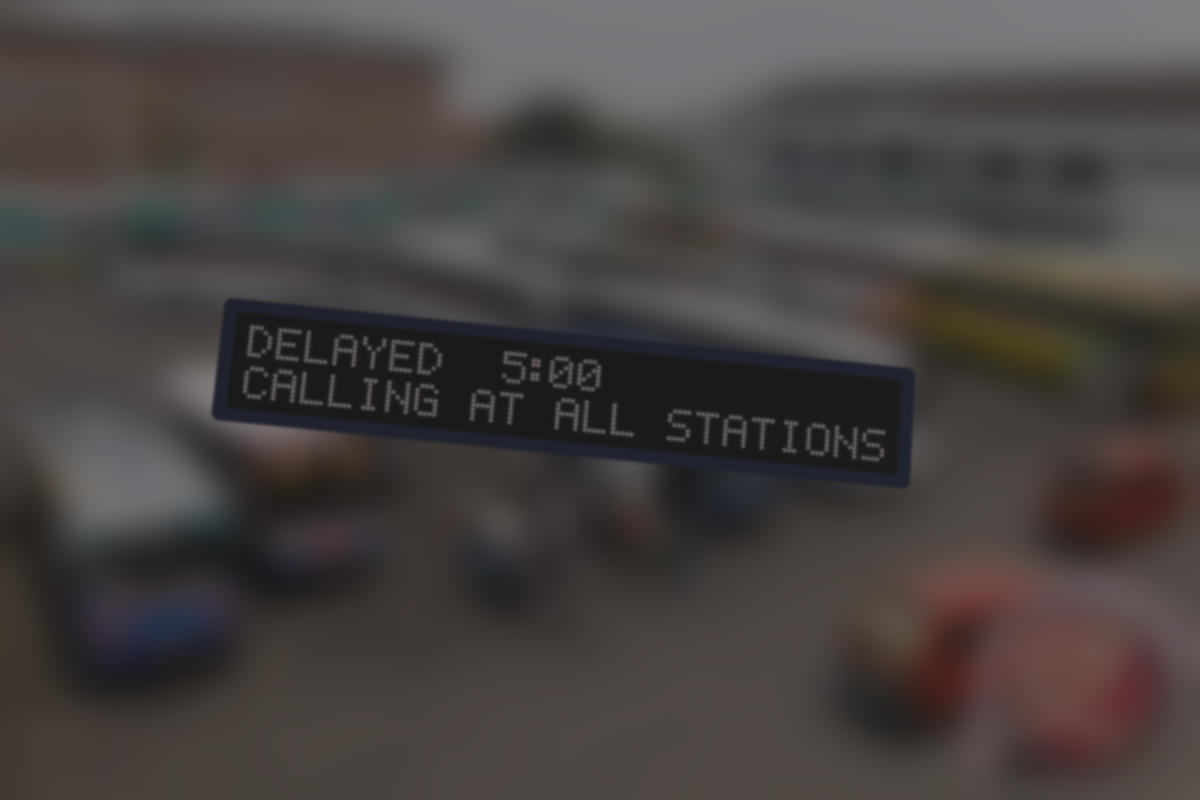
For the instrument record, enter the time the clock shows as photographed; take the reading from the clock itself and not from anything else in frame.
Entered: 5:00
